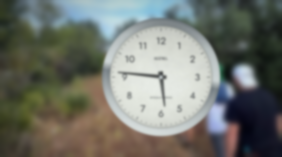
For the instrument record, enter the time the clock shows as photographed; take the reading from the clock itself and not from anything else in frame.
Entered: 5:46
